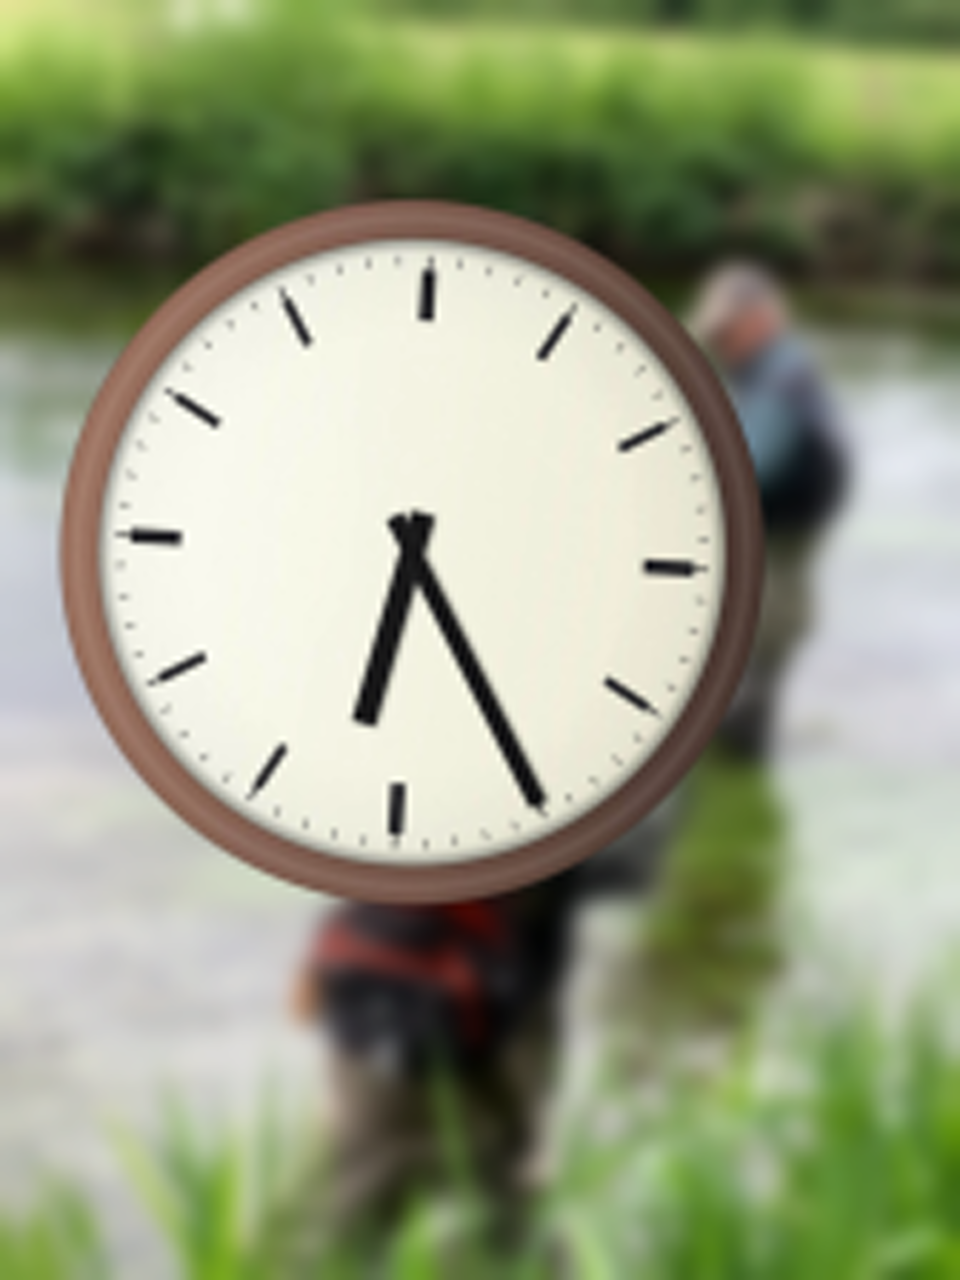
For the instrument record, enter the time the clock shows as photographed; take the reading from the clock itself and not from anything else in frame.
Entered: 6:25
